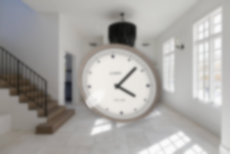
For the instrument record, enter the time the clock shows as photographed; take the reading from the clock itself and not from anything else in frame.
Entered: 4:08
